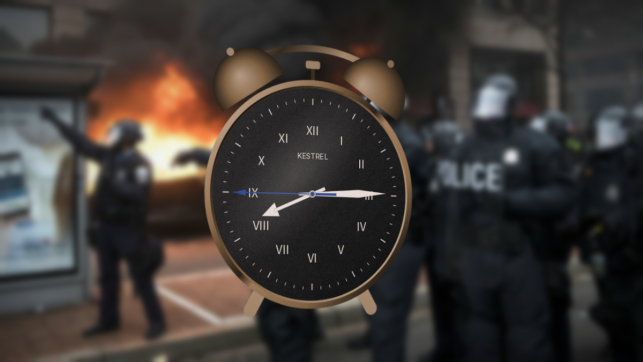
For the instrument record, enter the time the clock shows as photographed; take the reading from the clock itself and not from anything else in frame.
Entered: 8:14:45
